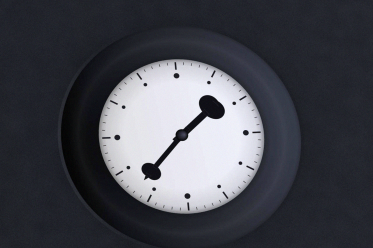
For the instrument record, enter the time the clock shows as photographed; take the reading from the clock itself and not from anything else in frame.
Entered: 1:37
